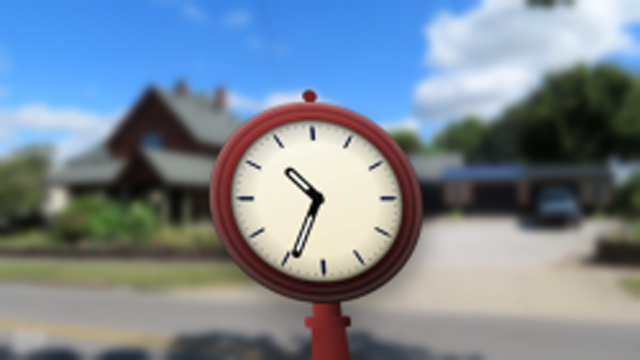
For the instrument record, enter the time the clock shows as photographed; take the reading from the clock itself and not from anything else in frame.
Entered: 10:34
